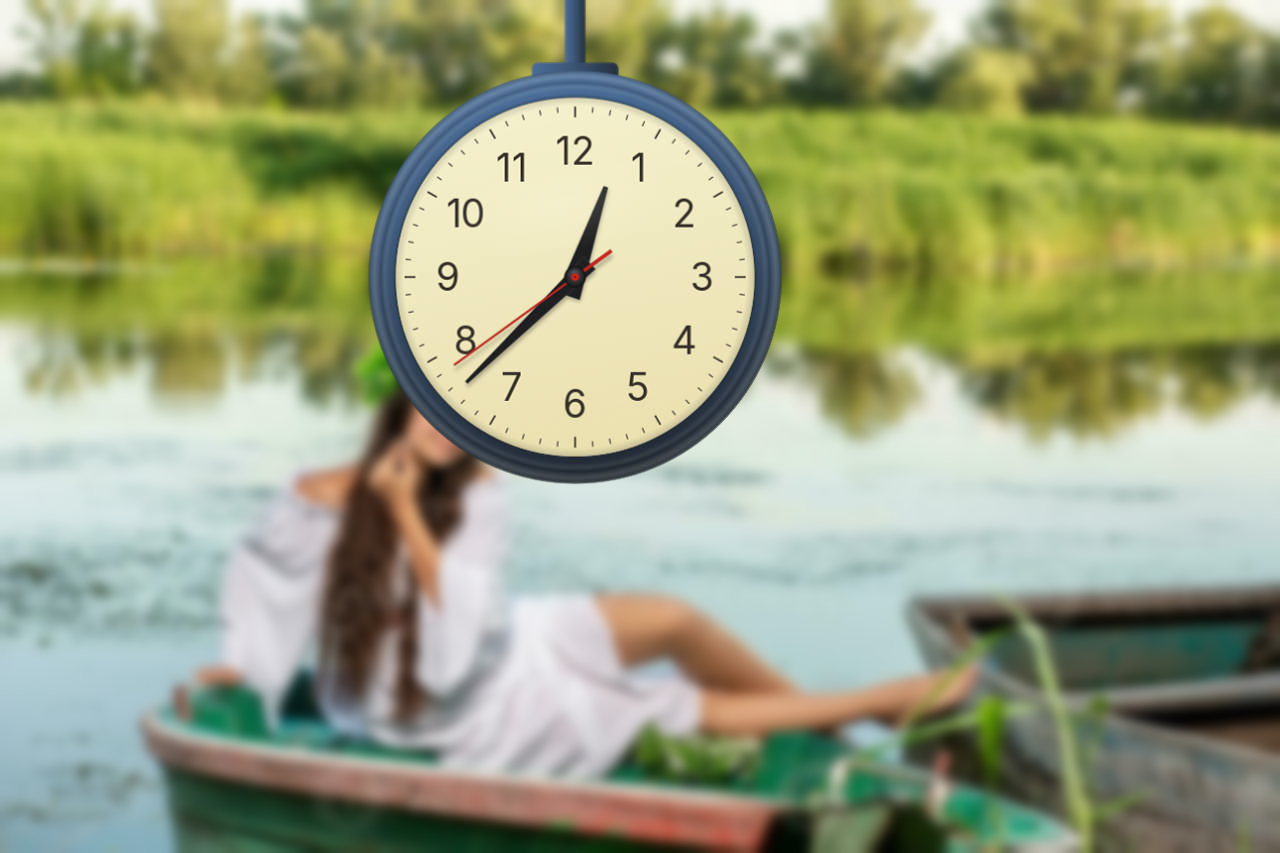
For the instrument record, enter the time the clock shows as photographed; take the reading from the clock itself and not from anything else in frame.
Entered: 12:37:39
